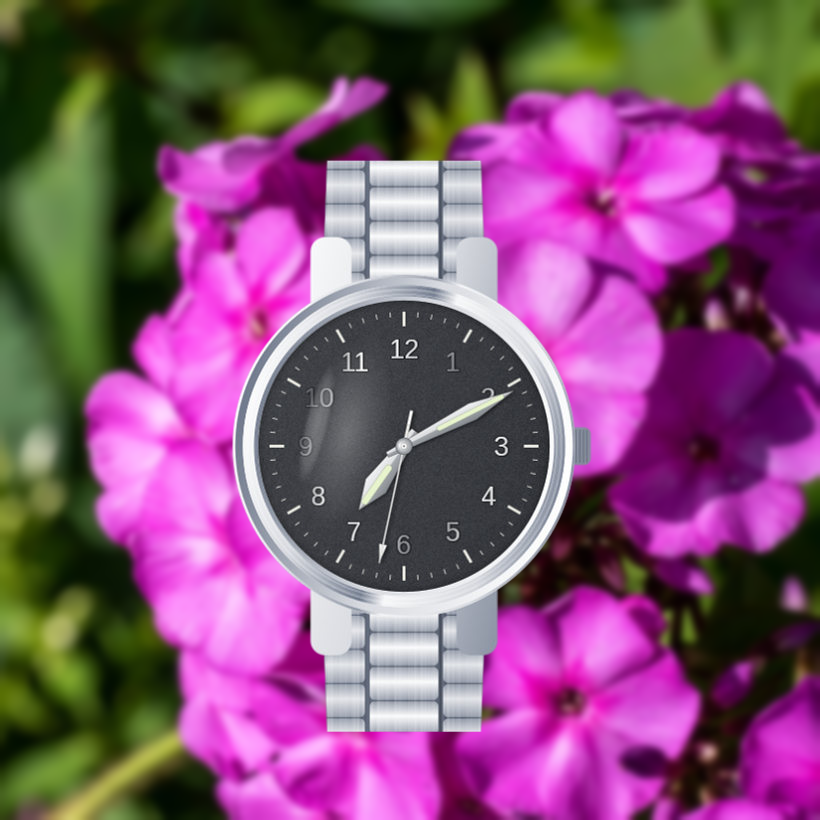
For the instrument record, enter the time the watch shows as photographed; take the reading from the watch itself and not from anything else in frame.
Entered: 7:10:32
